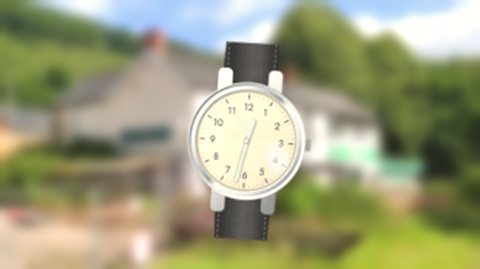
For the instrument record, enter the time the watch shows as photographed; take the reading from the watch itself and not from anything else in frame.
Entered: 12:32
